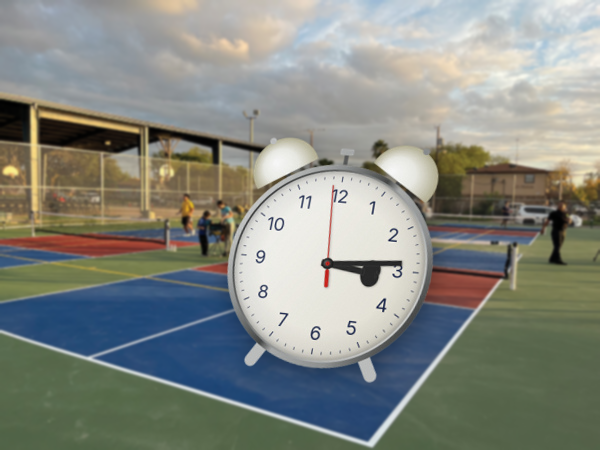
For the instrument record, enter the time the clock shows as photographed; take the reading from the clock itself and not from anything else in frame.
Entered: 3:13:59
